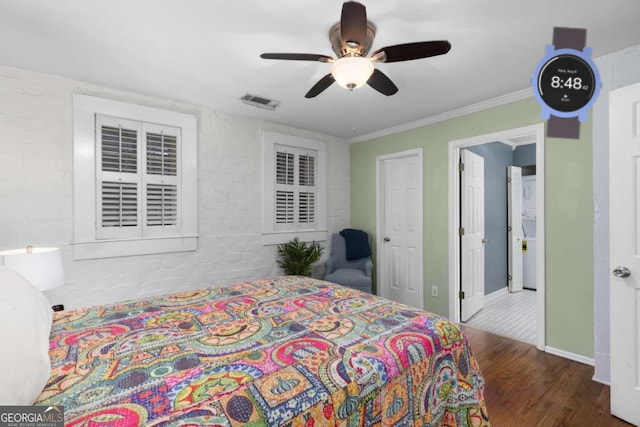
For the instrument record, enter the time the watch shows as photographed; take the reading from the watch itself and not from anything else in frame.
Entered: 8:48
